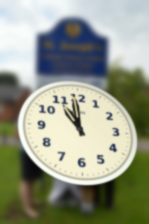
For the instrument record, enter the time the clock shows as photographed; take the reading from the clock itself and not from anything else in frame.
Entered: 10:59
